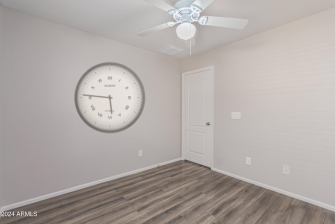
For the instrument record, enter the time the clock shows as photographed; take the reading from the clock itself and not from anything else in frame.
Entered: 5:46
